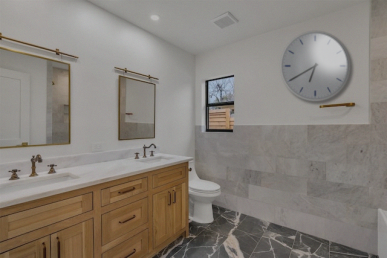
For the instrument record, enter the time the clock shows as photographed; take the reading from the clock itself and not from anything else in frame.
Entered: 6:40
